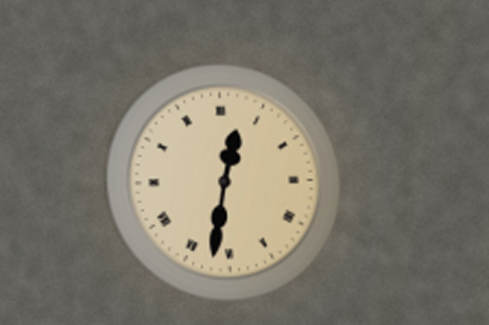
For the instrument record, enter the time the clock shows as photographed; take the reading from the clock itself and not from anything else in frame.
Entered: 12:32
